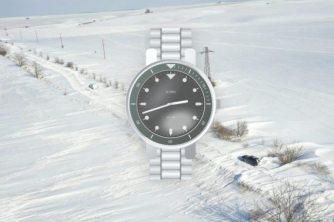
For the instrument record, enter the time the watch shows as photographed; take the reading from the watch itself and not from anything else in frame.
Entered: 2:42
